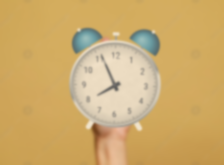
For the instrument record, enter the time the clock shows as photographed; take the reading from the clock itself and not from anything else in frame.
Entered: 7:56
